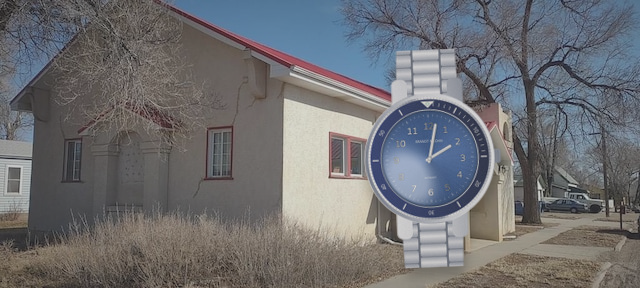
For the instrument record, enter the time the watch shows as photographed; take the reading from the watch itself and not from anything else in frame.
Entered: 2:02
